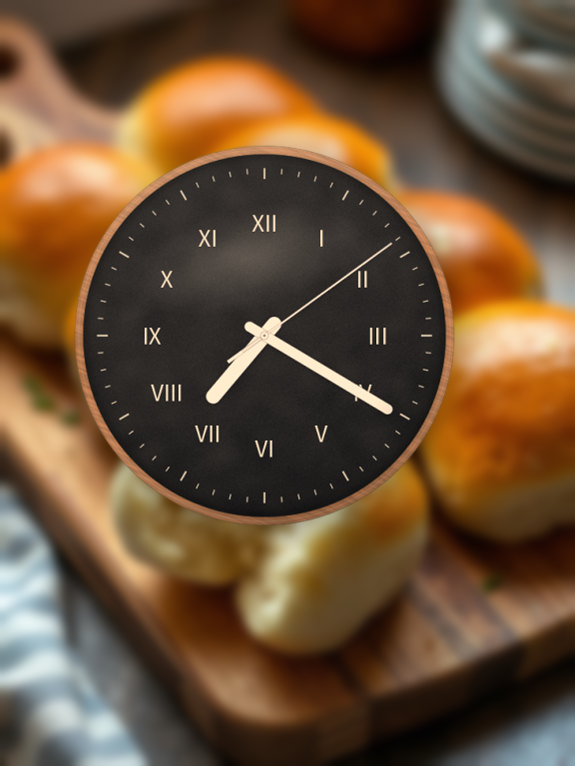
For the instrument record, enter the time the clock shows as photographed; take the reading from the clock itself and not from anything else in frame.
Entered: 7:20:09
